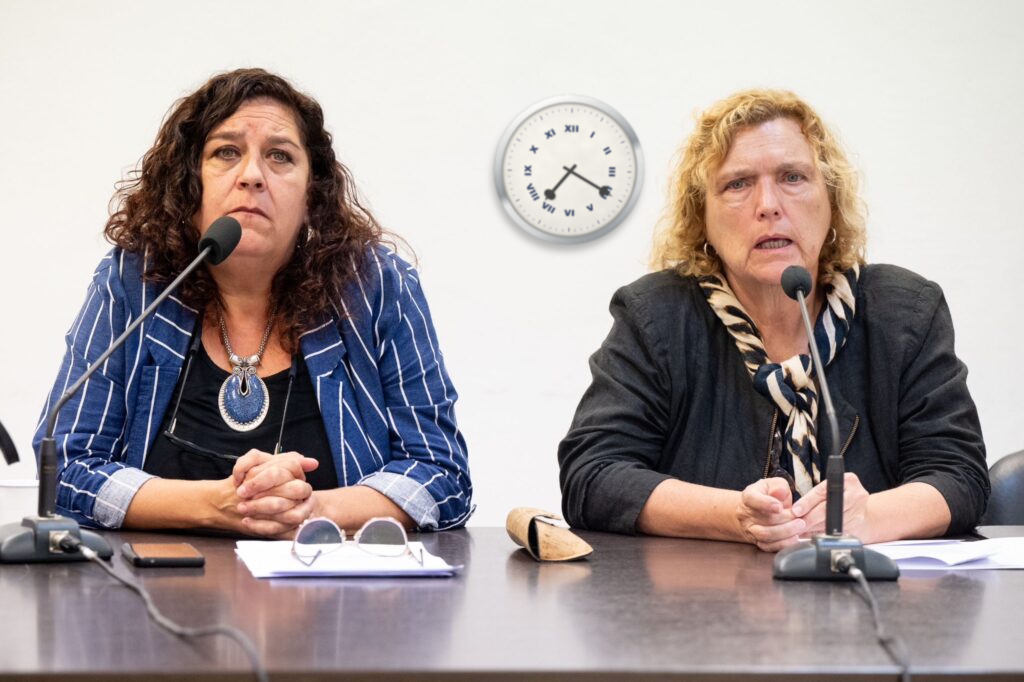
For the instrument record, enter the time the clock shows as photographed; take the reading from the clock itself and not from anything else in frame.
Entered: 7:20
